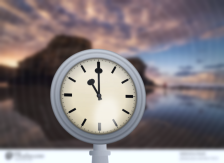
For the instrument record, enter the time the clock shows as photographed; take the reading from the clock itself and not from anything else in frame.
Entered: 11:00
